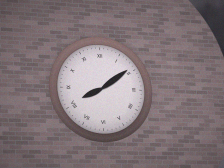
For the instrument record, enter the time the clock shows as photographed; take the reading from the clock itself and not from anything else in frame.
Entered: 8:09
